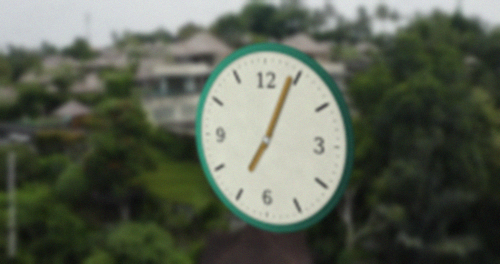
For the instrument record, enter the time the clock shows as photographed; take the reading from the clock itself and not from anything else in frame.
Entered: 7:04
